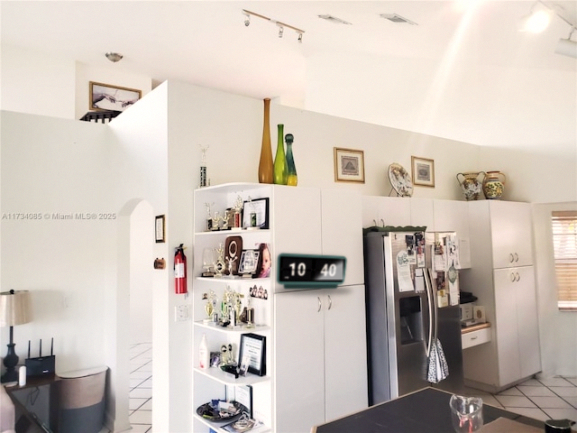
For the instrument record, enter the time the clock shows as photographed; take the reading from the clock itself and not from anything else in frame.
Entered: 10:40
